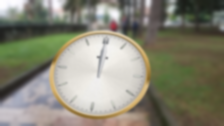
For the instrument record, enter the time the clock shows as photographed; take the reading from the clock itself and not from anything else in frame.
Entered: 12:00
